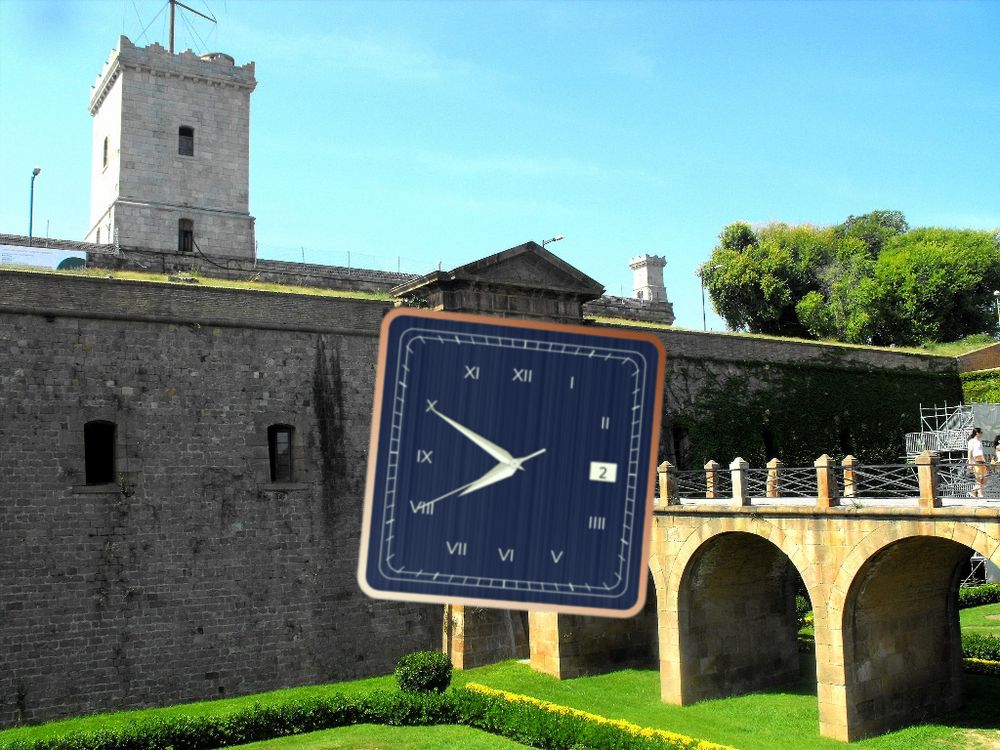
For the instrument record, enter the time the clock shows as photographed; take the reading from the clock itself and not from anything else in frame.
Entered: 7:49:40
